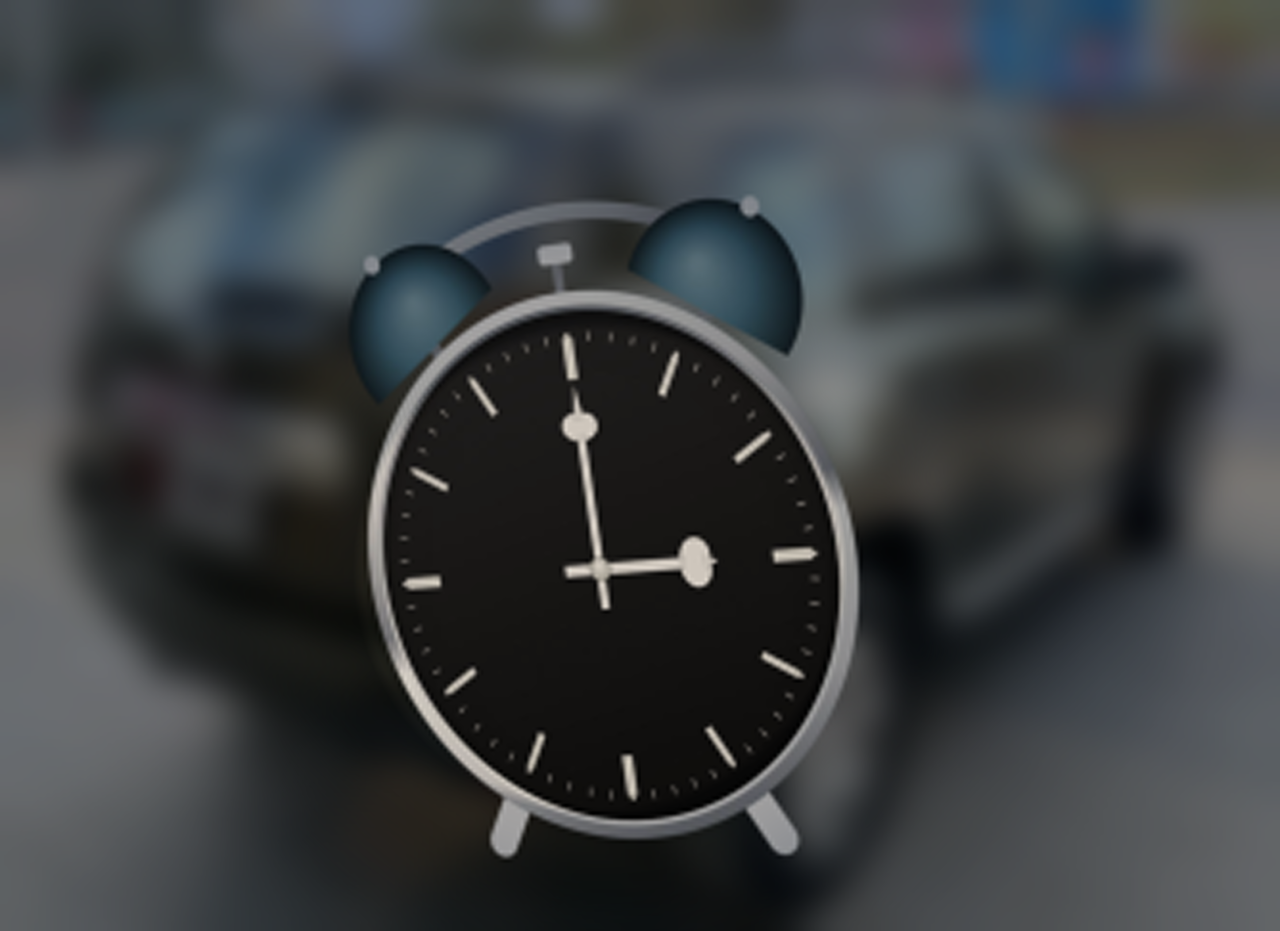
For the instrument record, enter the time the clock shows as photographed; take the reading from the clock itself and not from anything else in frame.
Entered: 3:00
